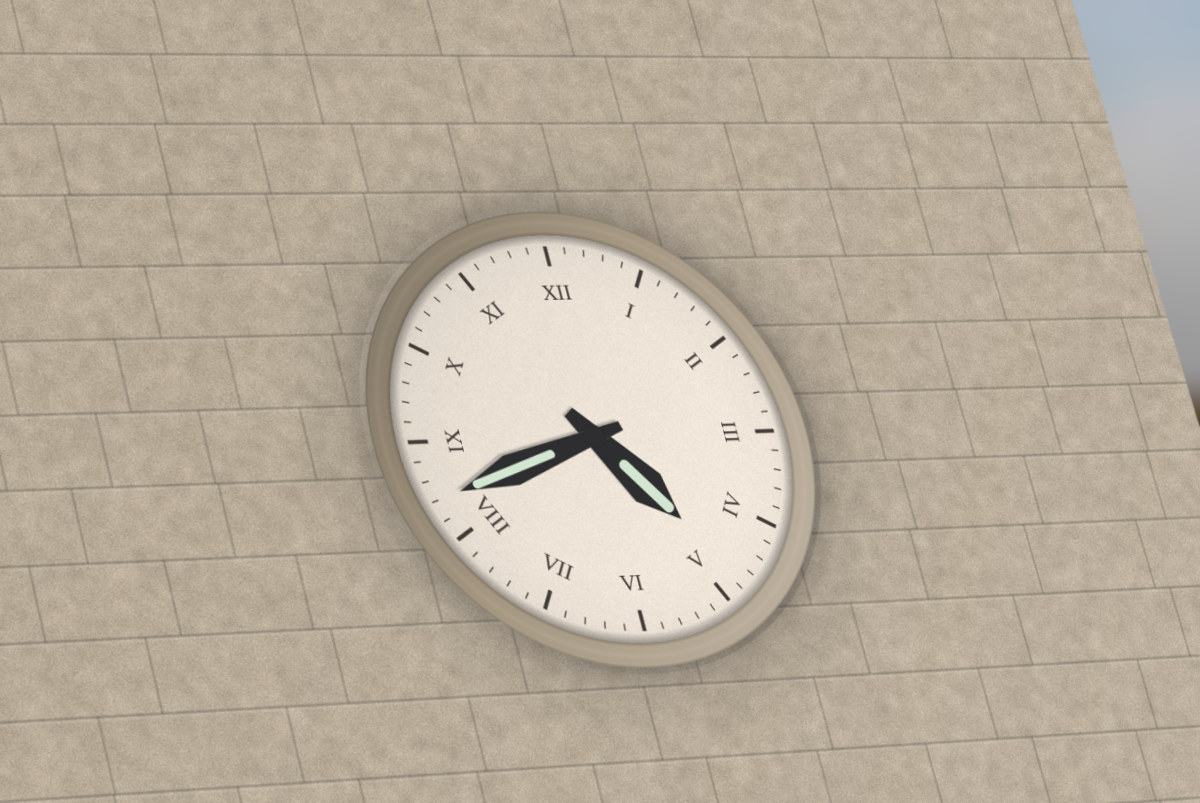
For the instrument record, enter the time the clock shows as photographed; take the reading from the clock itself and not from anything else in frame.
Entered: 4:42
